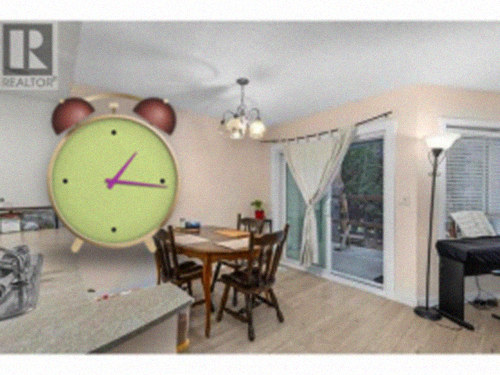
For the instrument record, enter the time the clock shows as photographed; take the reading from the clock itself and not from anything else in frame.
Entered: 1:16
